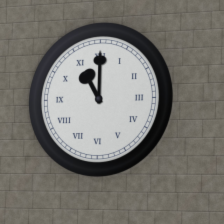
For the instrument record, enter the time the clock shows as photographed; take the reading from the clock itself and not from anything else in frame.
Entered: 11:00
